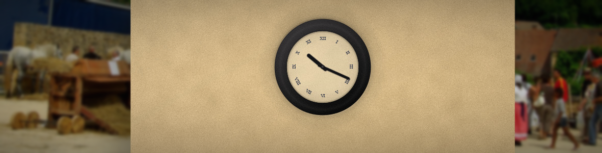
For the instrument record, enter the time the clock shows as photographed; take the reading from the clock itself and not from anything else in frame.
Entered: 10:19
